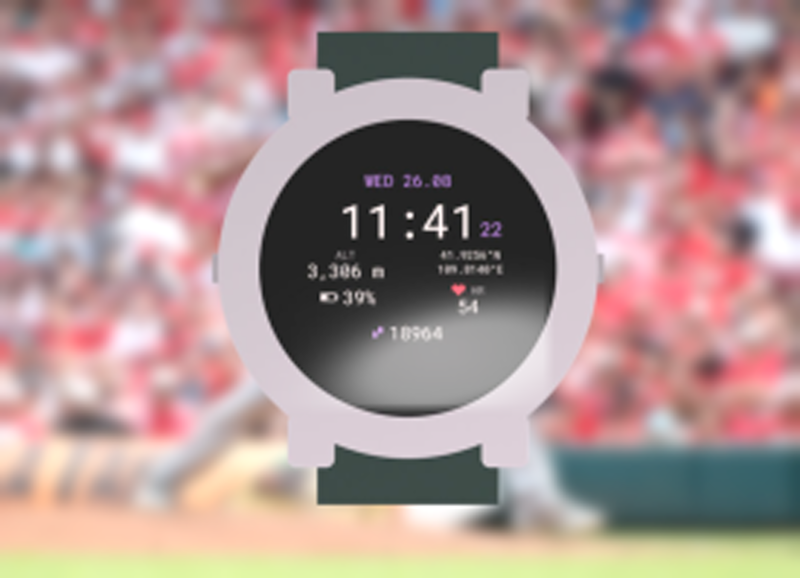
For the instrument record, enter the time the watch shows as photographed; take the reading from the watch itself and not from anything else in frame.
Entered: 11:41
